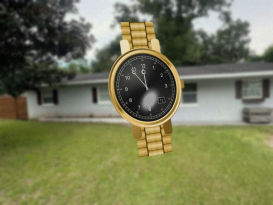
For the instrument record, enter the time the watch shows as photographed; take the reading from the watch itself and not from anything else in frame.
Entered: 11:54
